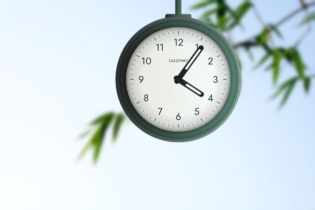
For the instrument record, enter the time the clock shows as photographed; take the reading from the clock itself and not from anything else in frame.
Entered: 4:06
